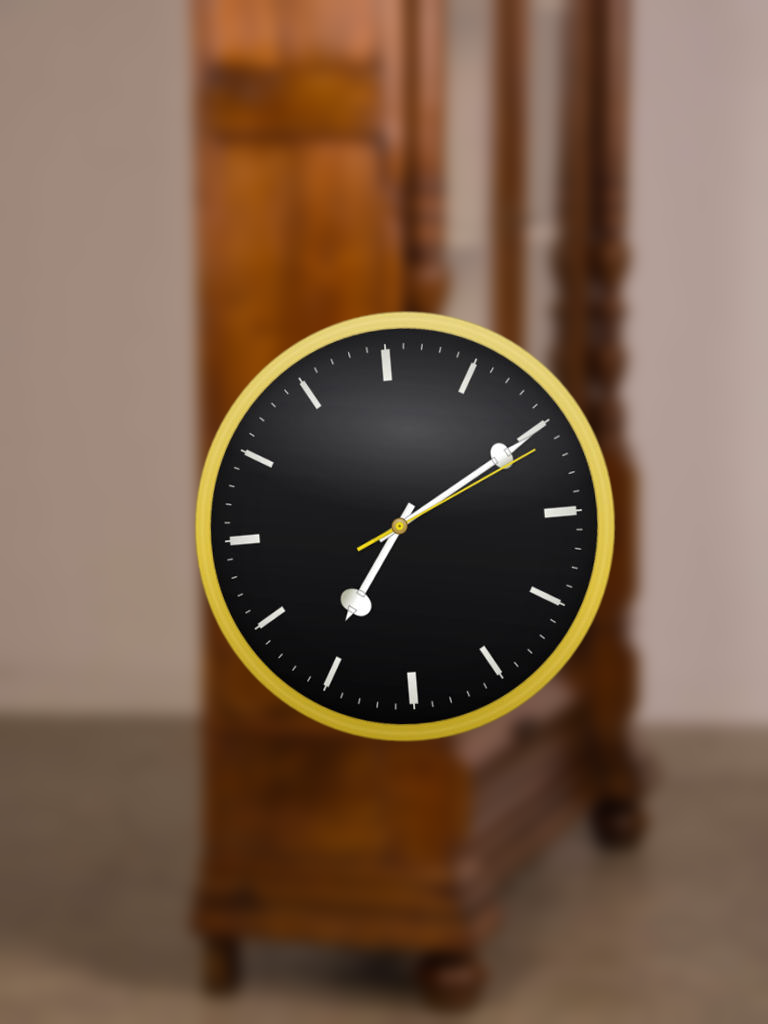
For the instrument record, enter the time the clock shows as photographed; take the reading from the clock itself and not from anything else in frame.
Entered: 7:10:11
